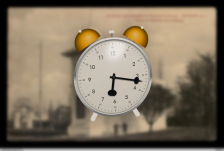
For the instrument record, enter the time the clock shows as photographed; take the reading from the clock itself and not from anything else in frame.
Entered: 6:17
